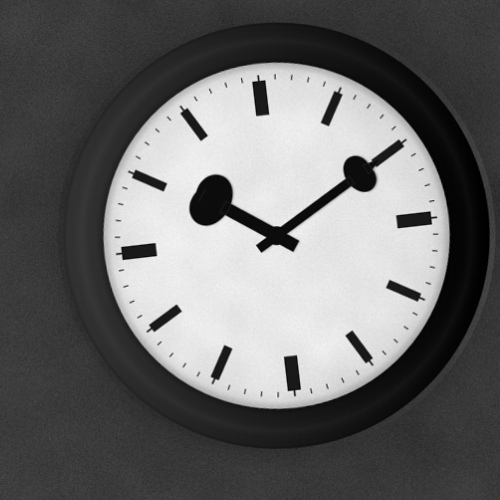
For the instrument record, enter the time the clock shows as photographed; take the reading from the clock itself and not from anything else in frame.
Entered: 10:10
